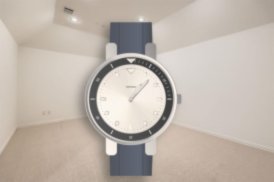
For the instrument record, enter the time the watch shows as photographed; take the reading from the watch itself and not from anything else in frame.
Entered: 1:07
